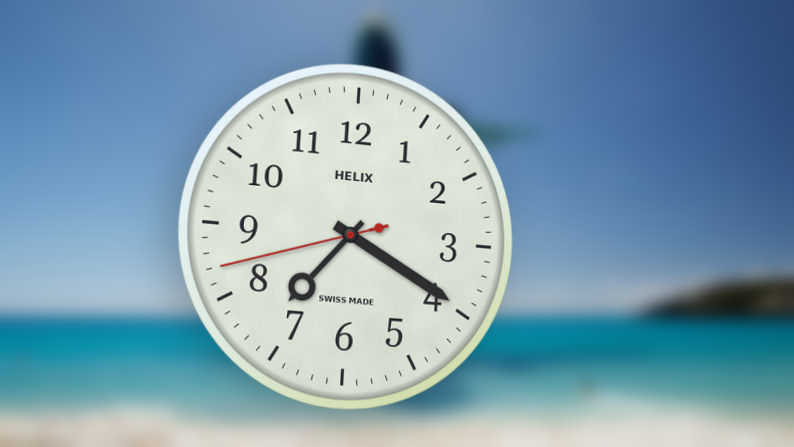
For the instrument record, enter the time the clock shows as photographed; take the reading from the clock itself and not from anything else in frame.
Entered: 7:19:42
